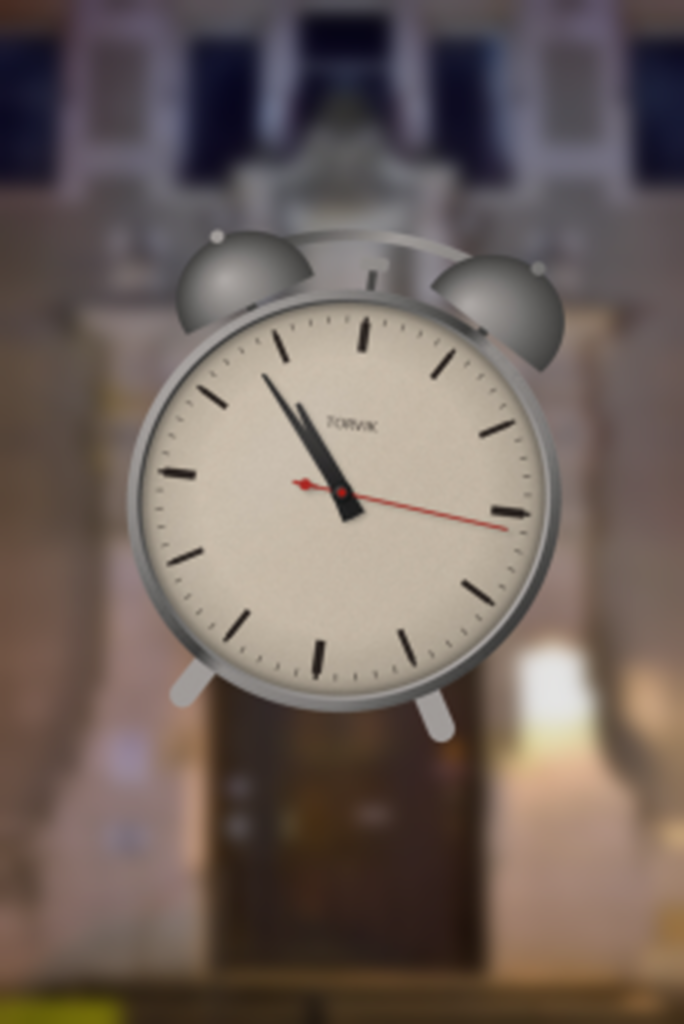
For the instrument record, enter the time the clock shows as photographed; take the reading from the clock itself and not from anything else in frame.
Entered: 10:53:16
